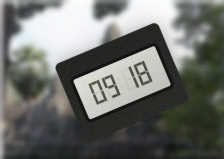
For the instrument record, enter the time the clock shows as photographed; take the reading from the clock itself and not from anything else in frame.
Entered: 9:18
